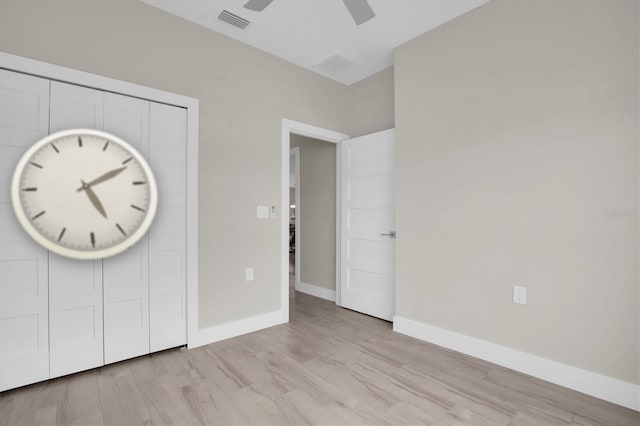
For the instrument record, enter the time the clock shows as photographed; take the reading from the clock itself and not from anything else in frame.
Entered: 5:11
